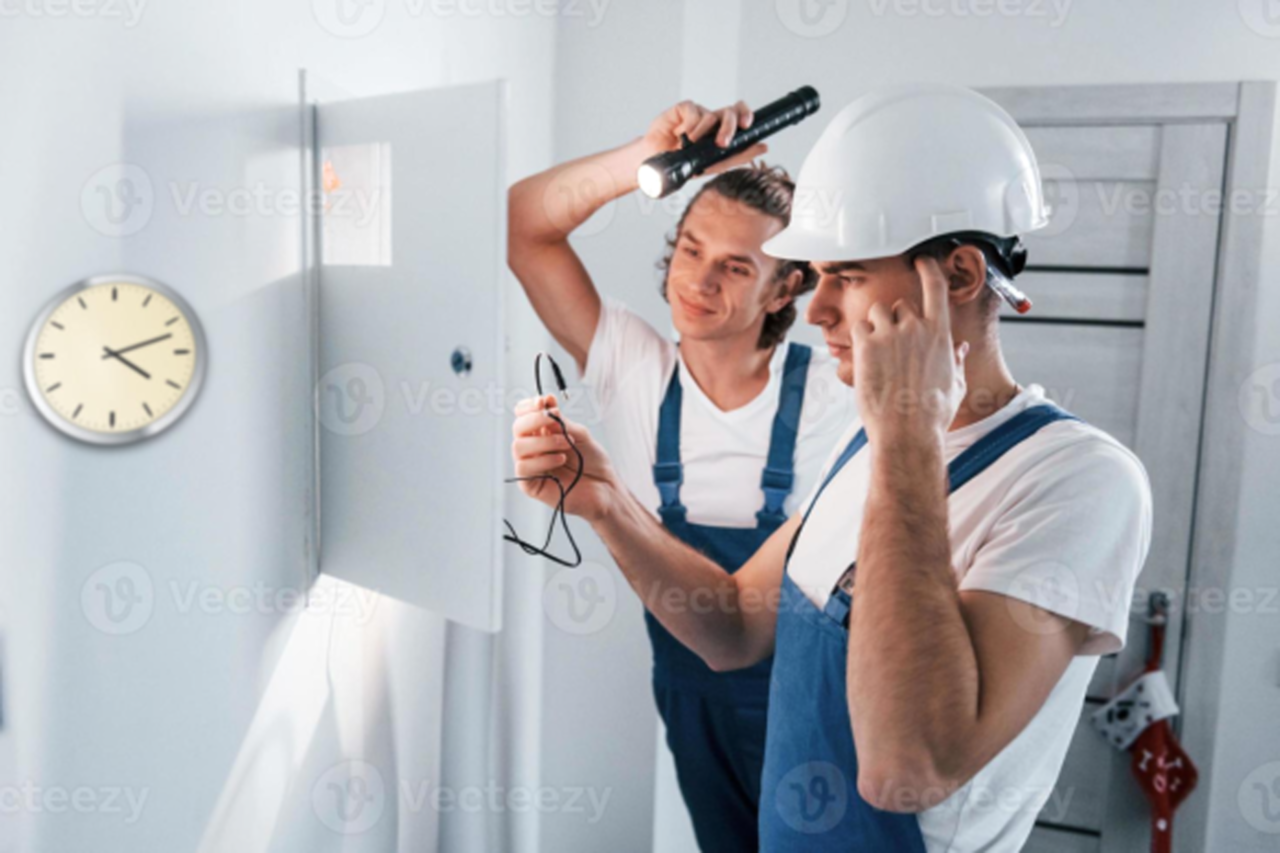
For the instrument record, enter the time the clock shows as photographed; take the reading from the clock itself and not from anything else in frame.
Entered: 4:12
